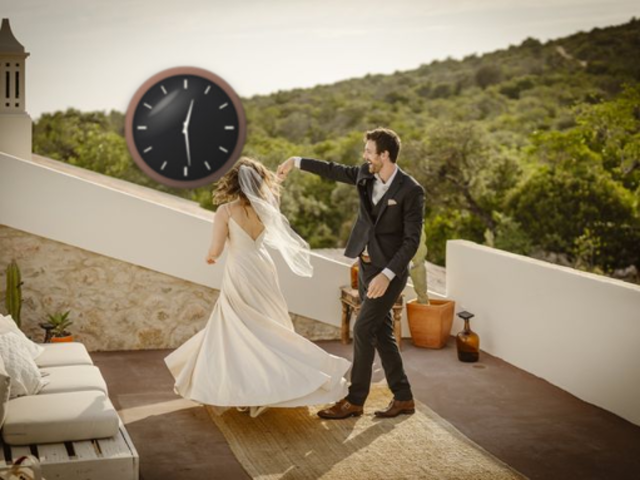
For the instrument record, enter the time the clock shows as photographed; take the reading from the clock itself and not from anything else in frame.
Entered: 12:29
